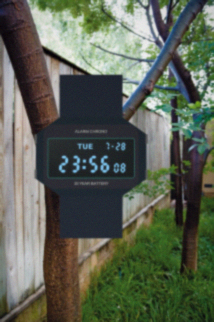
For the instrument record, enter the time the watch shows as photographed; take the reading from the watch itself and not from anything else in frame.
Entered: 23:56:08
